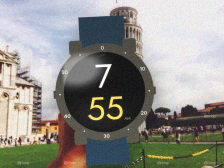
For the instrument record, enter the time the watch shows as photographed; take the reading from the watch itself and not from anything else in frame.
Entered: 7:55
